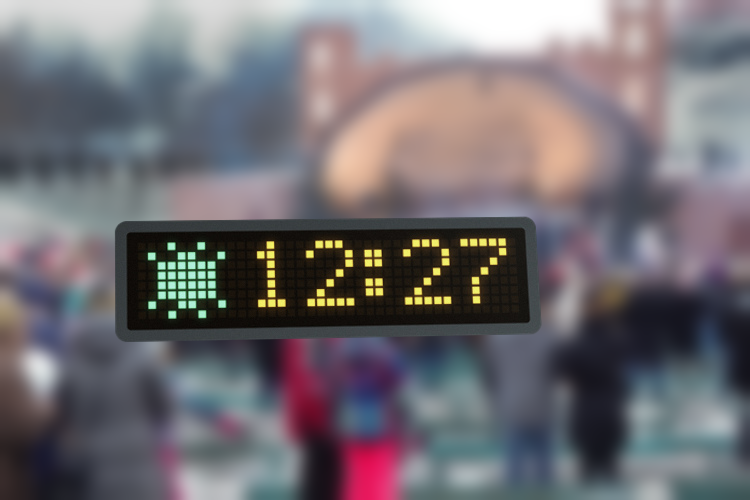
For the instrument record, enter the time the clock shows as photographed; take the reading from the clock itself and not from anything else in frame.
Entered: 12:27
